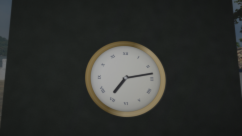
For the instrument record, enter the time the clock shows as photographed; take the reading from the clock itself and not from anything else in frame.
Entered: 7:13
